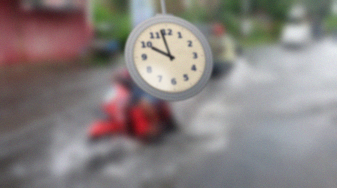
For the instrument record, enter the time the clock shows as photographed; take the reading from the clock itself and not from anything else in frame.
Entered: 9:58
